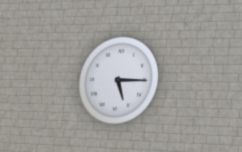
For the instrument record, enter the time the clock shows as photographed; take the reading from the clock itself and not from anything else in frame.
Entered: 5:15
